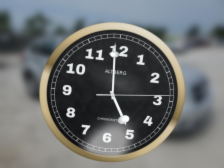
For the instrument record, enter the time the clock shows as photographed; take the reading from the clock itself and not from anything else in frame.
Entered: 4:59:14
